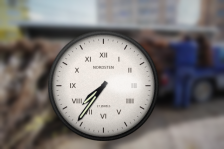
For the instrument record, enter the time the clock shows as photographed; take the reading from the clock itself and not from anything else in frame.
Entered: 7:36
